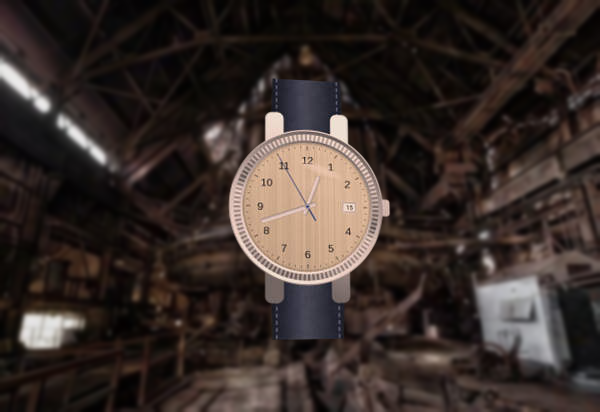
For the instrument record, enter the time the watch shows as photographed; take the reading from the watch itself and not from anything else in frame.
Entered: 12:41:55
